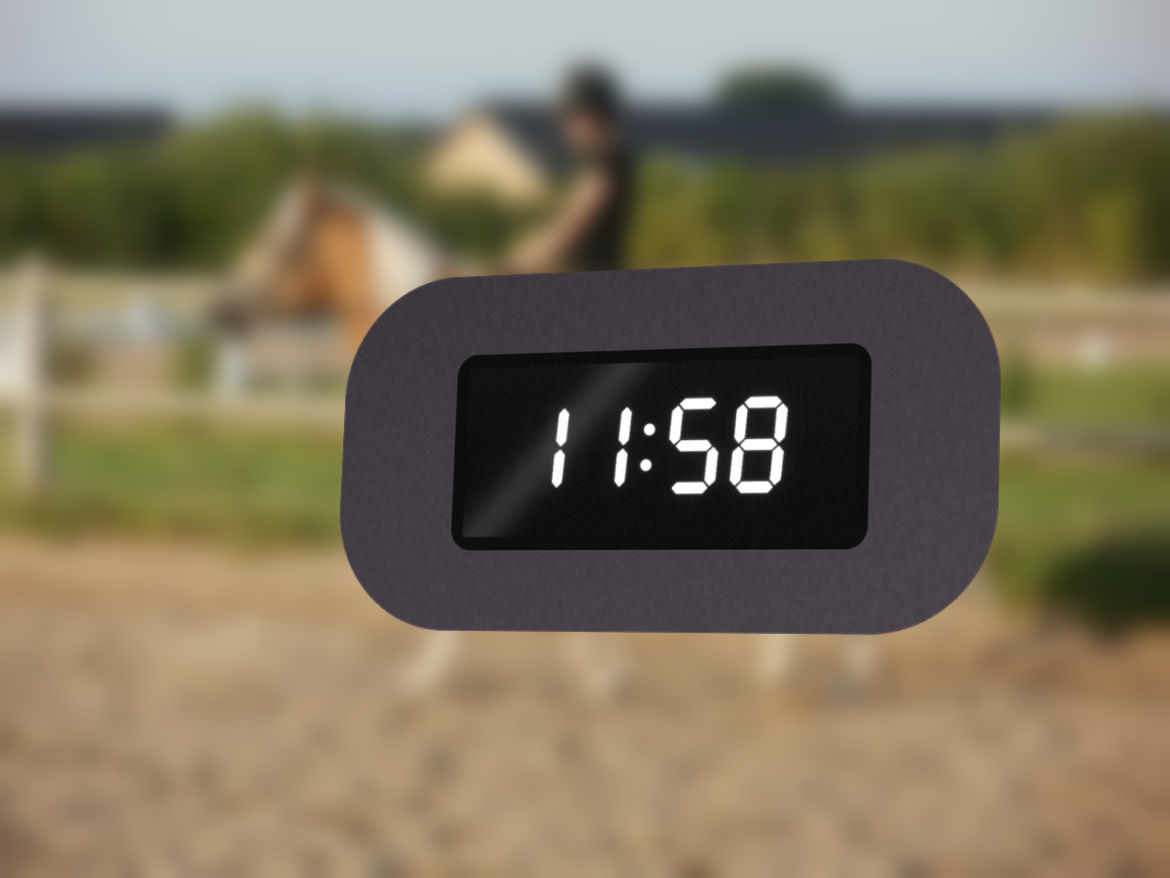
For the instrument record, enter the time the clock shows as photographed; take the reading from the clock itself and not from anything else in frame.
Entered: 11:58
